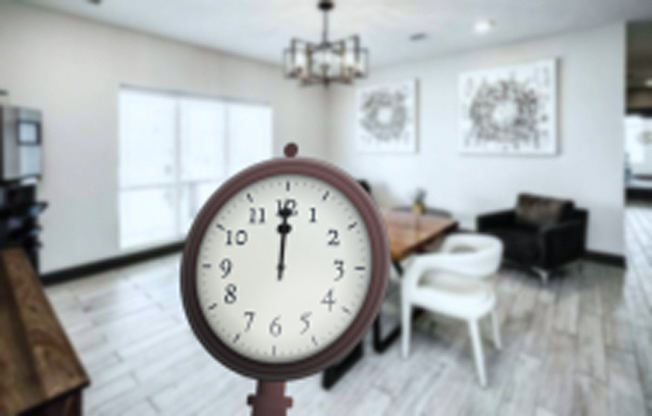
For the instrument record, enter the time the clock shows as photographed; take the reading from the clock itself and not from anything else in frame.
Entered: 12:00
